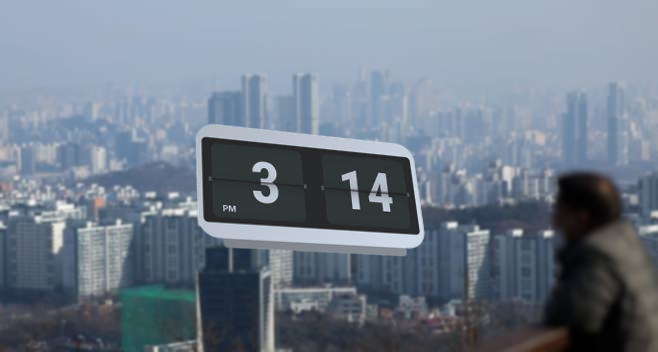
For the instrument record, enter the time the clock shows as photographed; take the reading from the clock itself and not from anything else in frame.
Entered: 3:14
